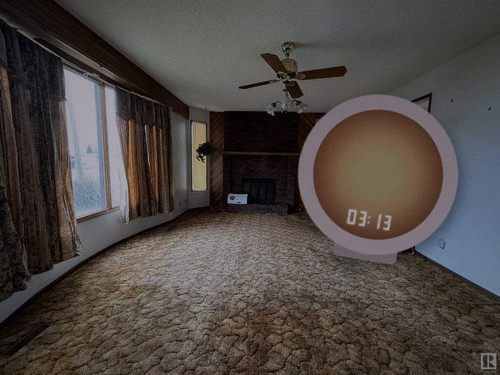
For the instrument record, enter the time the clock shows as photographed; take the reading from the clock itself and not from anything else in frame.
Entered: 3:13
